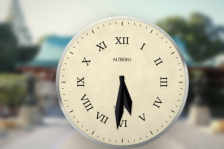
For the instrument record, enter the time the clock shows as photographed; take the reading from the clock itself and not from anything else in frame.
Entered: 5:31
